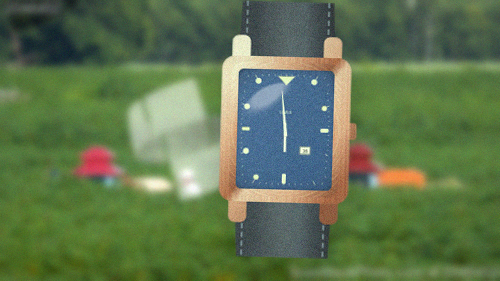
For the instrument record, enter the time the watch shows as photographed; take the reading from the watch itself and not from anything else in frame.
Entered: 5:59
